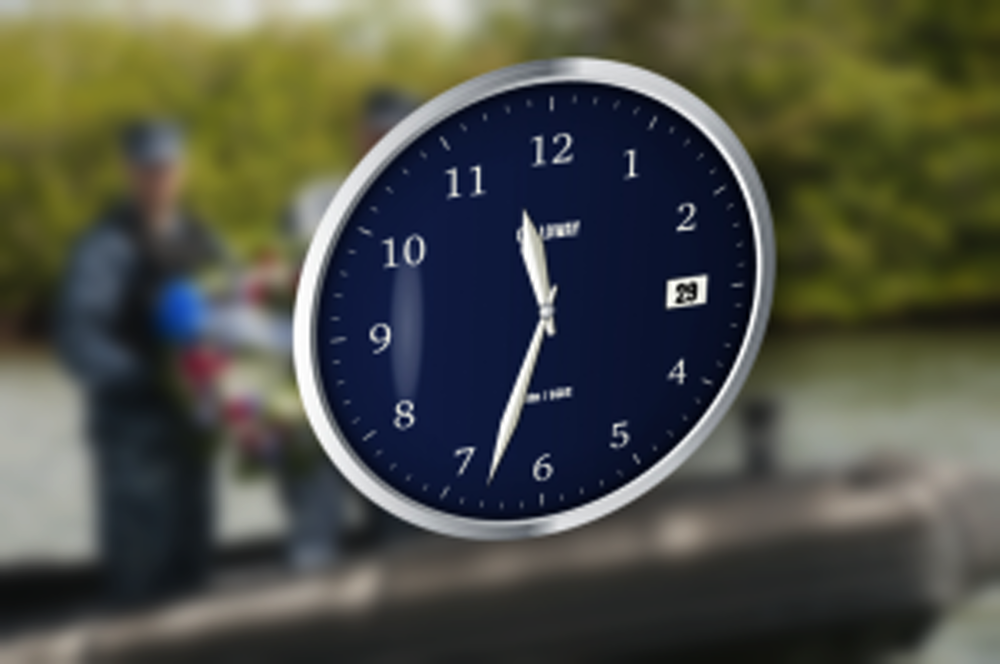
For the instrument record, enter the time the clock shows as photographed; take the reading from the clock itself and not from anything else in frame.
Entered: 11:33
